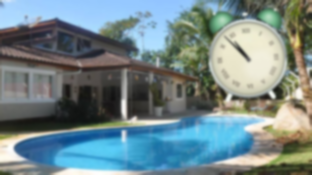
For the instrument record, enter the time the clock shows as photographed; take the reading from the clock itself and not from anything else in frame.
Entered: 10:53
